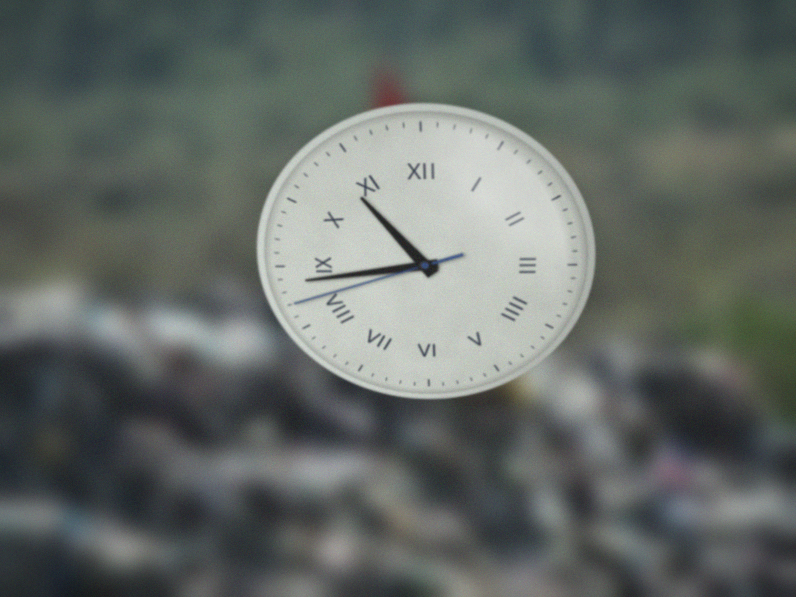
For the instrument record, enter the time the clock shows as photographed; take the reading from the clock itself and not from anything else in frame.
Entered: 10:43:42
